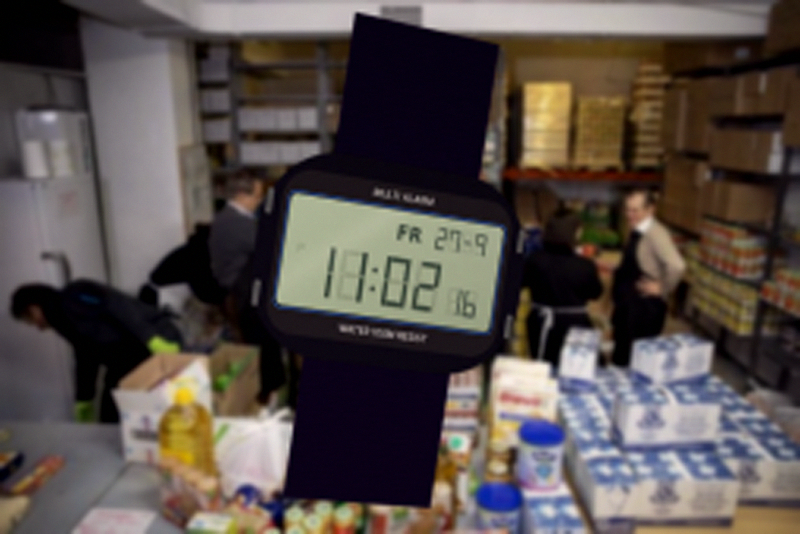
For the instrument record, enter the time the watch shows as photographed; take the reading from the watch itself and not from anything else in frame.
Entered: 11:02:16
